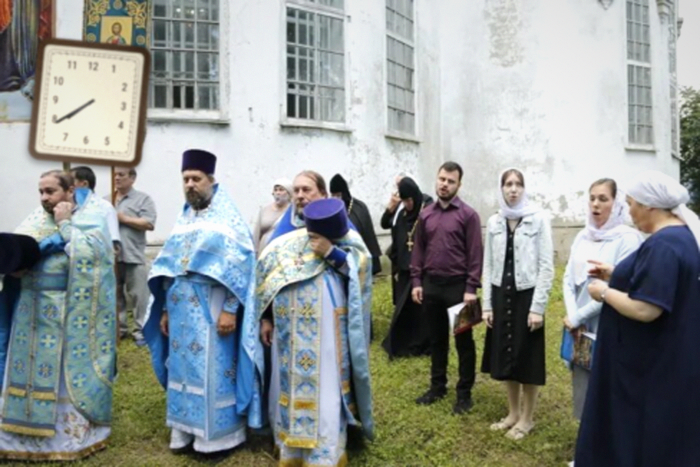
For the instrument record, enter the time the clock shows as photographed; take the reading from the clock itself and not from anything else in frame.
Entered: 7:39
